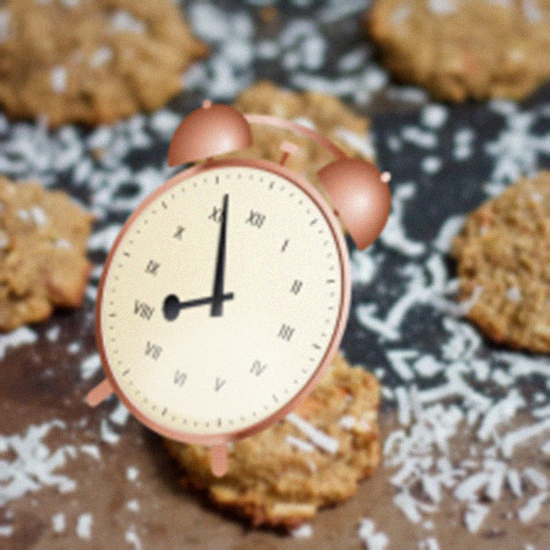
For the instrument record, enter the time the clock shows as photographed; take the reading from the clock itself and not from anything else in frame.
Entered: 7:56
